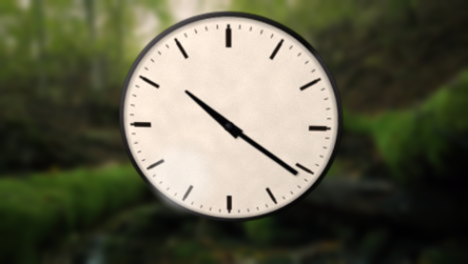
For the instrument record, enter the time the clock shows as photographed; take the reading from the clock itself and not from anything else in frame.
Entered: 10:21
